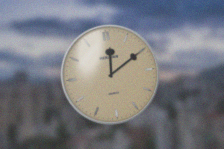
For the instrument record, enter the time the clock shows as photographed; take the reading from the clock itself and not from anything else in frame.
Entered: 12:10
